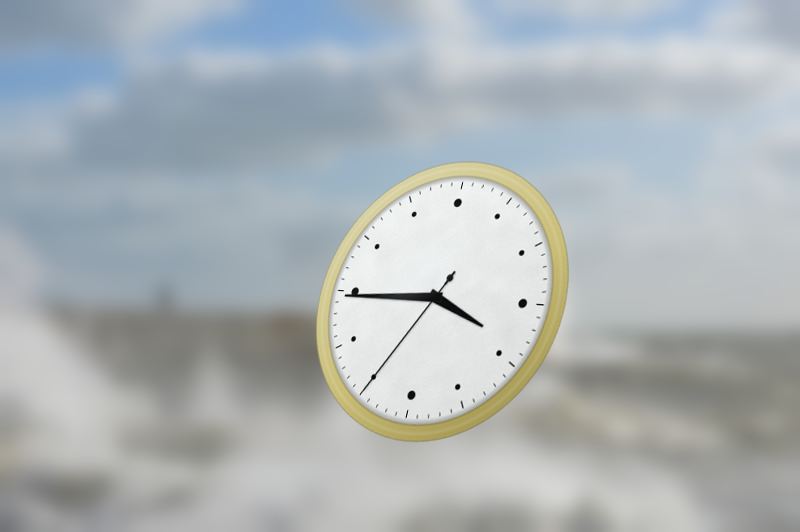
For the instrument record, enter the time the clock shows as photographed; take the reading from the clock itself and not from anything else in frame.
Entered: 3:44:35
